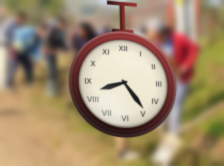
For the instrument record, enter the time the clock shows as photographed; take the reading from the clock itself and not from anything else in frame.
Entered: 8:24
